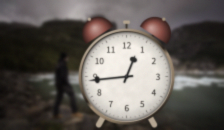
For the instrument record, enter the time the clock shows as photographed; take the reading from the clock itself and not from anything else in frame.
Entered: 12:44
